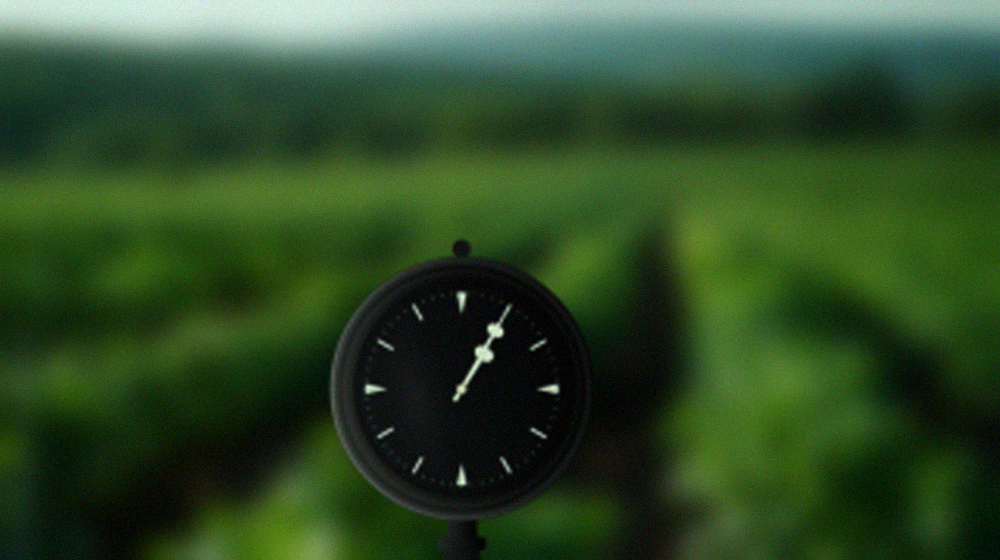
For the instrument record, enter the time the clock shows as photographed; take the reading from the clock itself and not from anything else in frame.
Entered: 1:05
